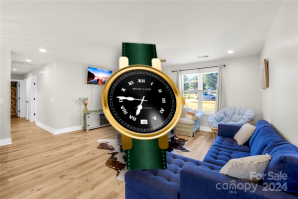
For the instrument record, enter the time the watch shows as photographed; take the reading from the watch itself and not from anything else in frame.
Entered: 6:46
